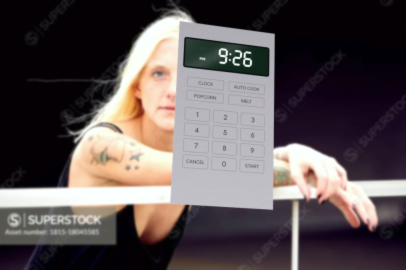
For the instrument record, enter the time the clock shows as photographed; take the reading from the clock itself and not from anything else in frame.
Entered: 9:26
